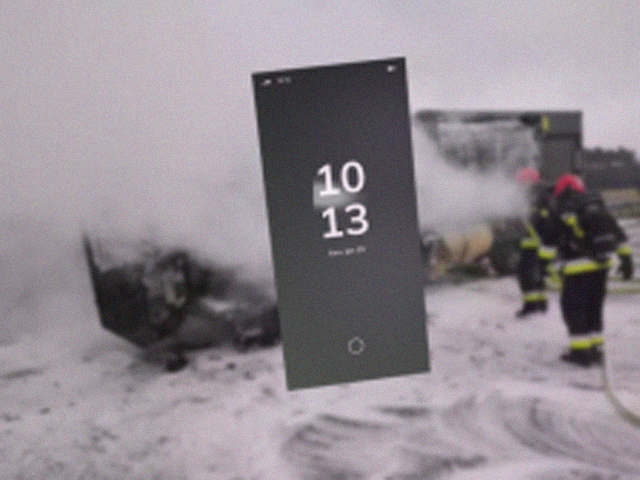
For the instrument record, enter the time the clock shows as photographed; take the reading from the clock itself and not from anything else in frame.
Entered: 10:13
